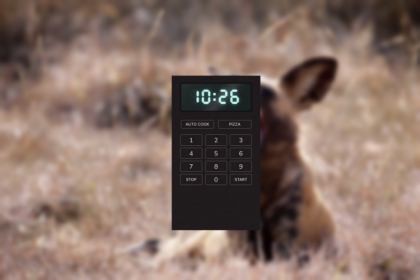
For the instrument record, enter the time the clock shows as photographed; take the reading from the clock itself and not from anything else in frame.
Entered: 10:26
